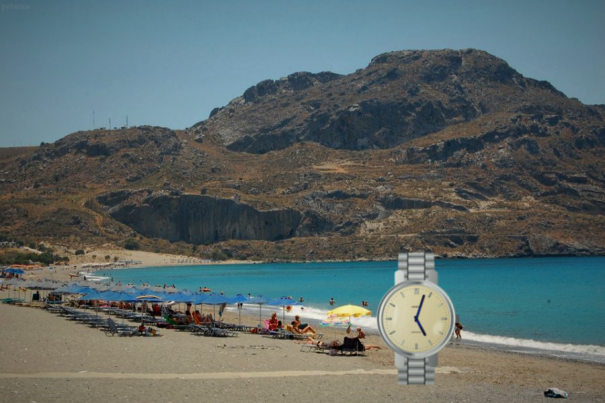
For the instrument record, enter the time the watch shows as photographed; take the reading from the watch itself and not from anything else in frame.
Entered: 5:03
